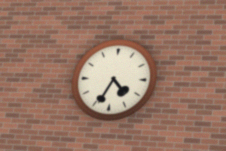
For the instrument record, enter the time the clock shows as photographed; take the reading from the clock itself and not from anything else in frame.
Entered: 4:34
